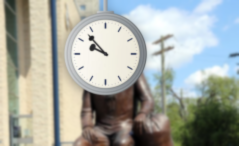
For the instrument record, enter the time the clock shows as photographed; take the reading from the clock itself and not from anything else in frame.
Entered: 9:53
